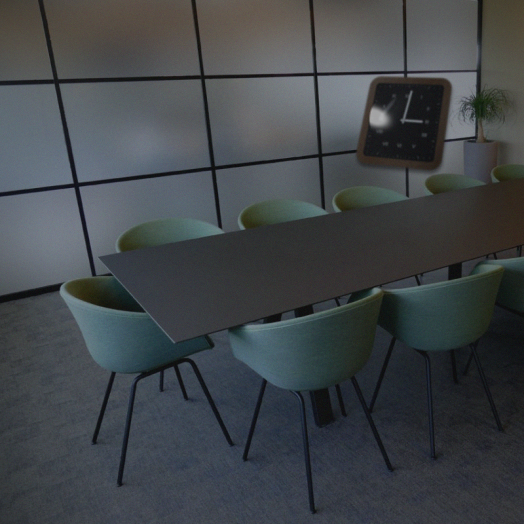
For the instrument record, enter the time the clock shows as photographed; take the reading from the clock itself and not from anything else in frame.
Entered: 3:01
